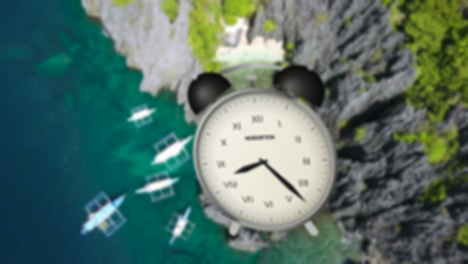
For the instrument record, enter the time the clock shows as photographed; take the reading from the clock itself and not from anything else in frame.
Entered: 8:23
